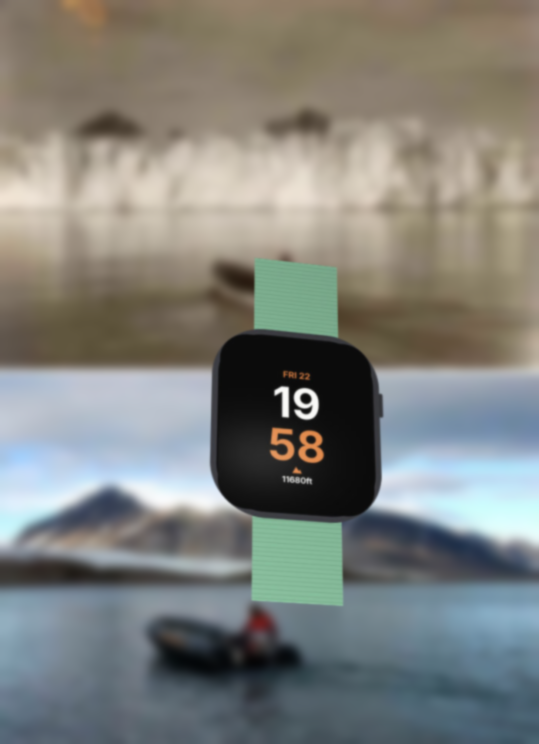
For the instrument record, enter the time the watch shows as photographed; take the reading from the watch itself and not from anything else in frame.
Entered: 19:58
